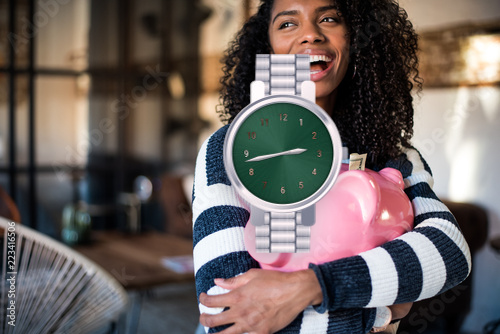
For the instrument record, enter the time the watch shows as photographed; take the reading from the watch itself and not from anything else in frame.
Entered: 2:43
